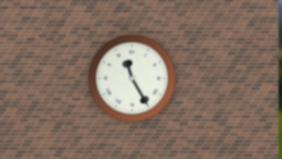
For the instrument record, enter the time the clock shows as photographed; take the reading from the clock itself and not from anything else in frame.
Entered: 11:25
